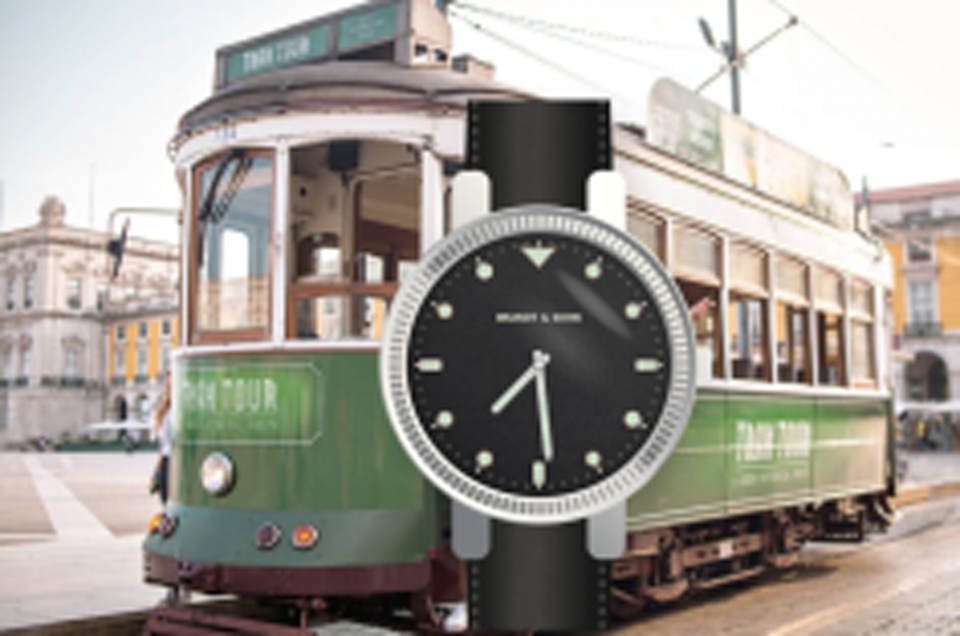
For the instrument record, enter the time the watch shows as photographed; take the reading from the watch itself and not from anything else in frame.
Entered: 7:29
